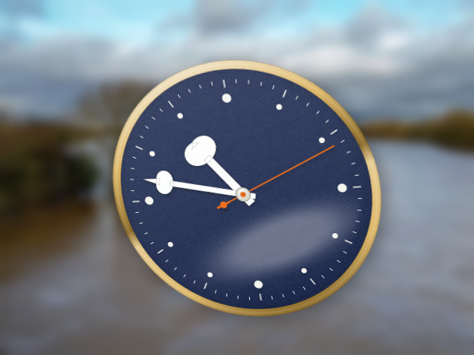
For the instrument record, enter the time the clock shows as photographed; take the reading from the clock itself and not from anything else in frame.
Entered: 10:47:11
